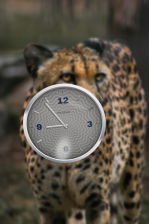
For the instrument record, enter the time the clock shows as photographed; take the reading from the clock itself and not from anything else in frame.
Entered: 8:54
